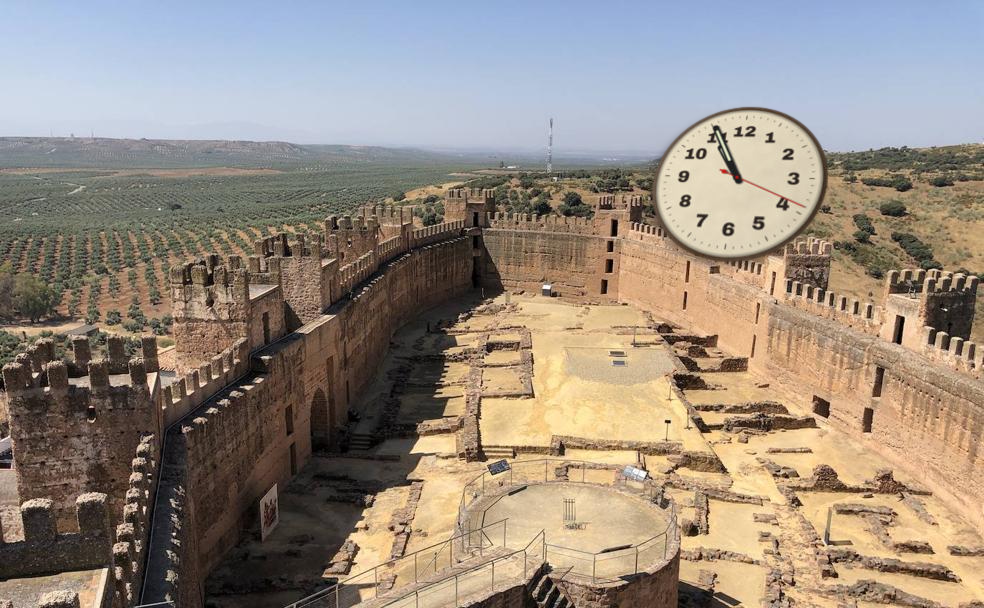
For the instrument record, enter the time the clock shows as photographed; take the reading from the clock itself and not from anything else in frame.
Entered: 10:55:19
